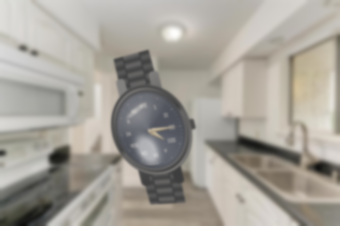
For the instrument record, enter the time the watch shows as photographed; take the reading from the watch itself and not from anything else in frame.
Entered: 4:15
